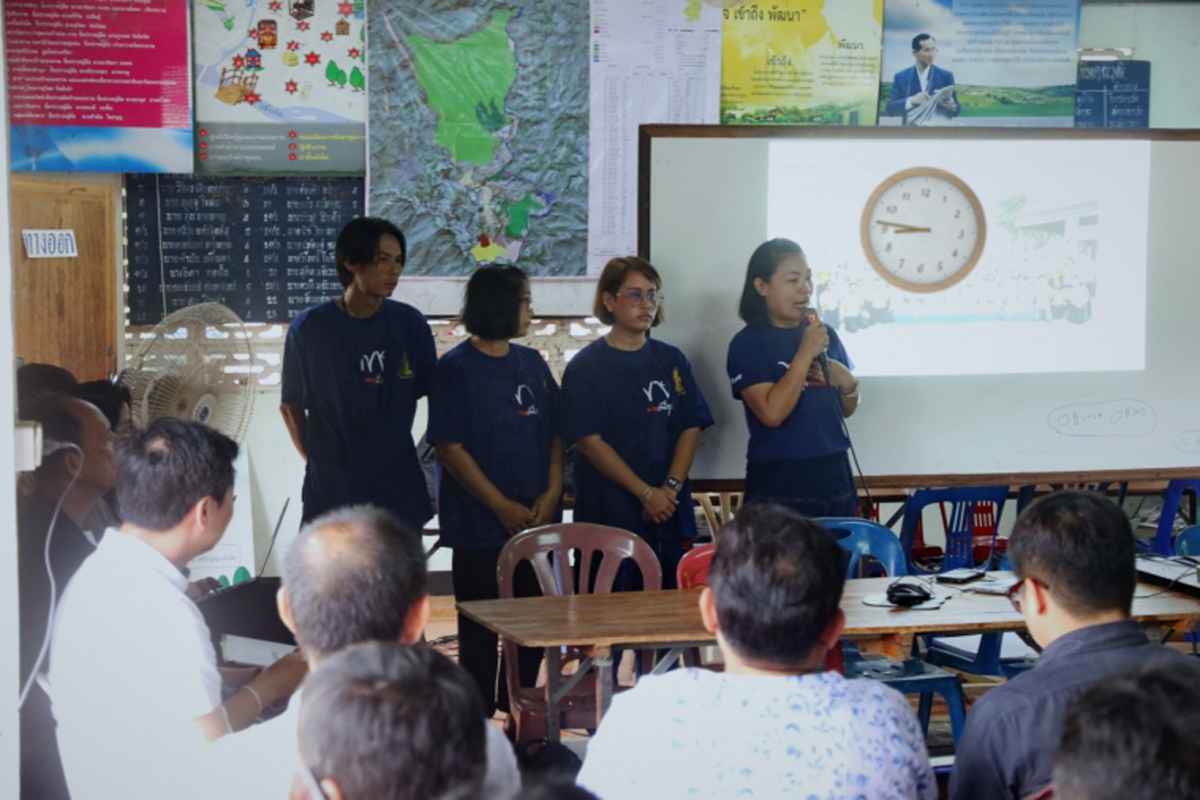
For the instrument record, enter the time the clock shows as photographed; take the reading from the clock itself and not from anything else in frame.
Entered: 8:46
